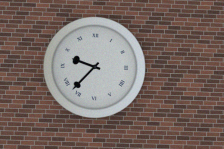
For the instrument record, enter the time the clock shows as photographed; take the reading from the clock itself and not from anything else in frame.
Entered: 9:37
